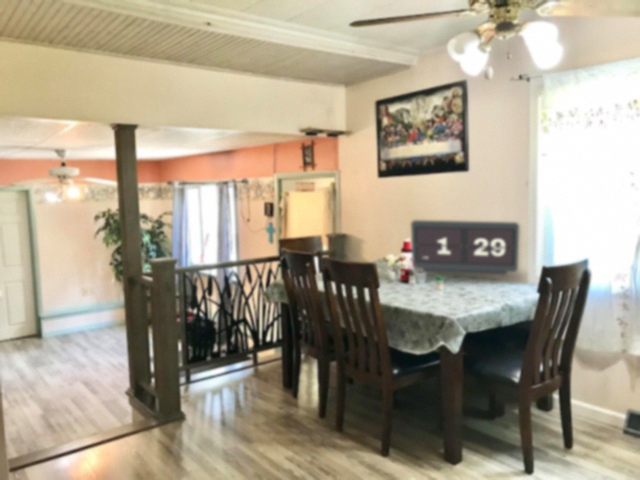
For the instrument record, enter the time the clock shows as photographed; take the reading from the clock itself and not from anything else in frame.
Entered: 1:29
